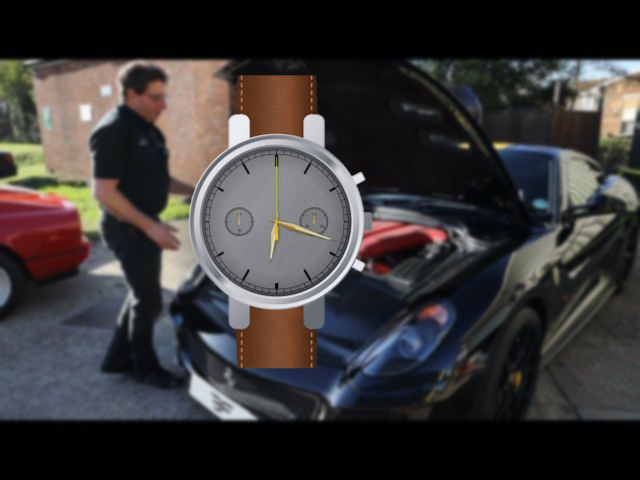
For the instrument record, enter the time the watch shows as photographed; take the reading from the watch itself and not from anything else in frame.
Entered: 6:18
